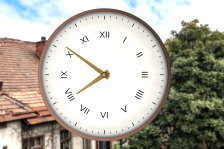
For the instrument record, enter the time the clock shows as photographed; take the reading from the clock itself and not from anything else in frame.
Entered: 7:51
